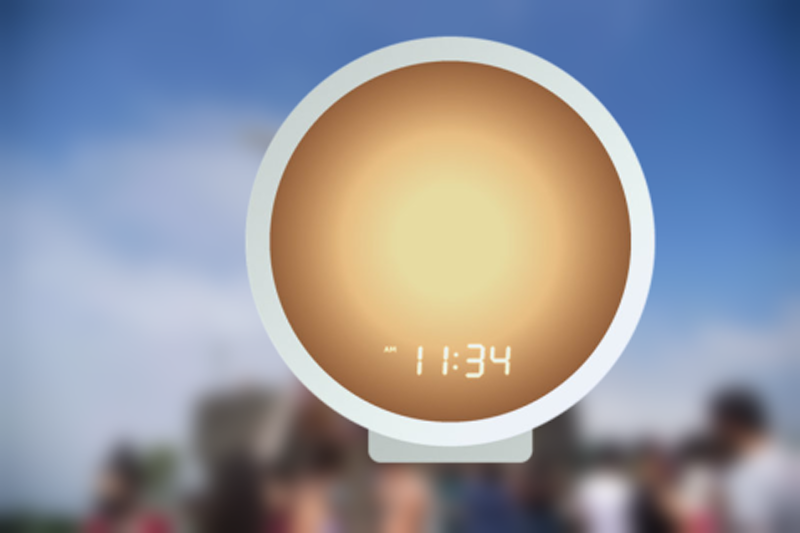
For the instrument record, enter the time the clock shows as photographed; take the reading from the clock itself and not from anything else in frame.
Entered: 11:34
